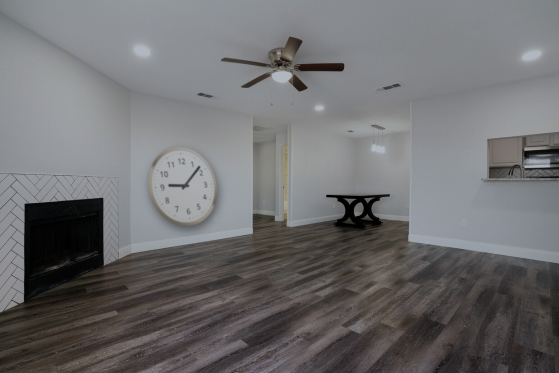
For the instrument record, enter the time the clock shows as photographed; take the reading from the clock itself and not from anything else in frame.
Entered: 9:08
